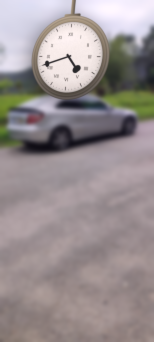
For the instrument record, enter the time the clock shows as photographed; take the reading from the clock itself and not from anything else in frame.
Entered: 4:42
